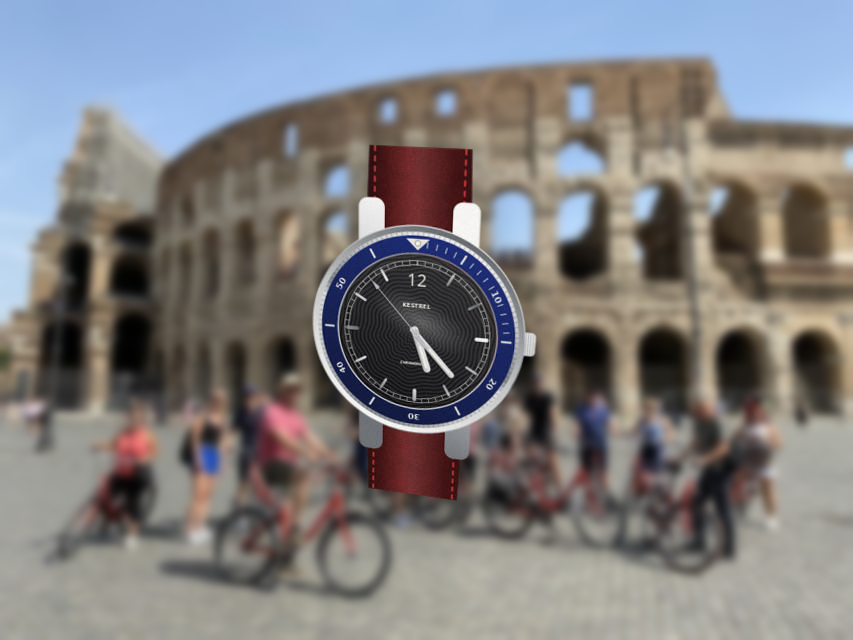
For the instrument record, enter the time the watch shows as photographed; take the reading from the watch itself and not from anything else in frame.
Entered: 5:22:53
